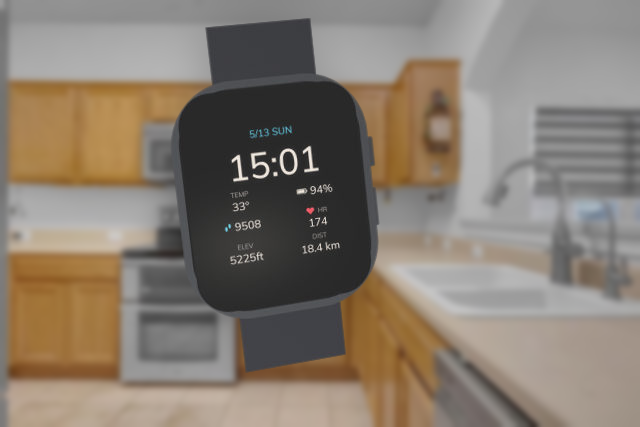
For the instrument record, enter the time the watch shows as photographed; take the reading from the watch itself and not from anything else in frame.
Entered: 15:01
